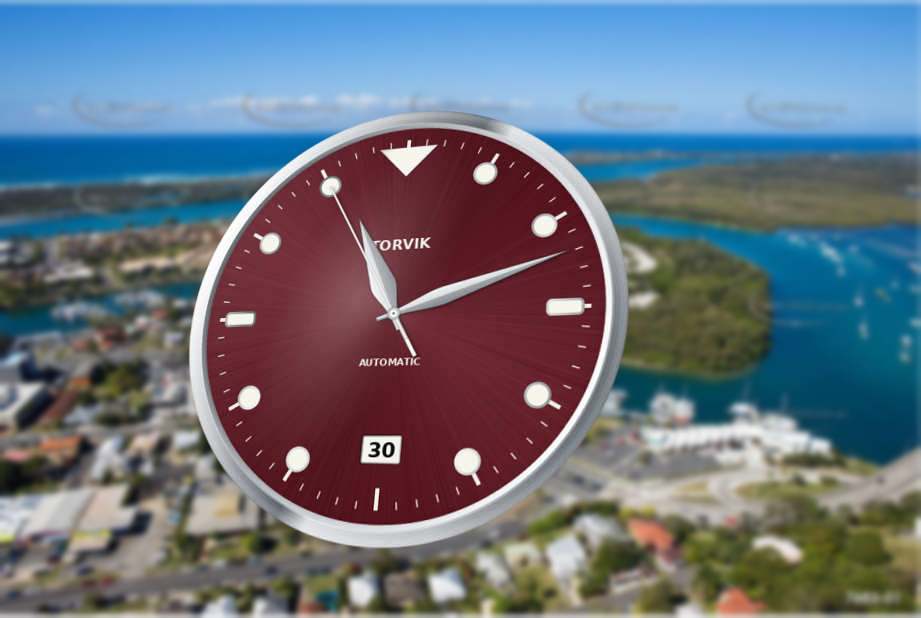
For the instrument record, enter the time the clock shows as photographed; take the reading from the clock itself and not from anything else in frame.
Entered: 11:11:55
